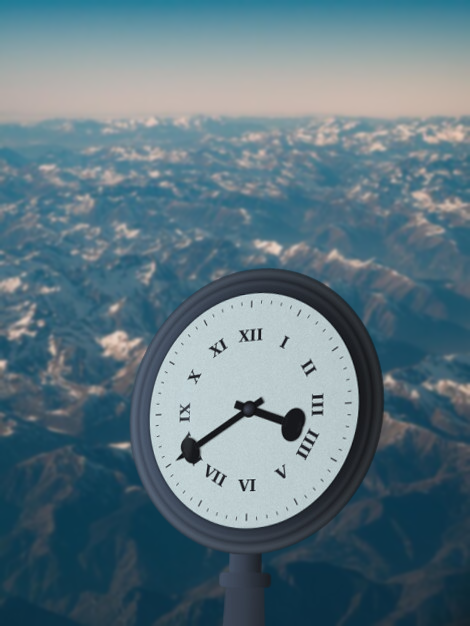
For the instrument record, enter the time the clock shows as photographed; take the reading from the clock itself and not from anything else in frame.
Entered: 3:40
